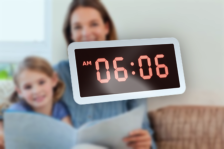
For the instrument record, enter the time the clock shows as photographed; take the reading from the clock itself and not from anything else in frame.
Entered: 6:06
